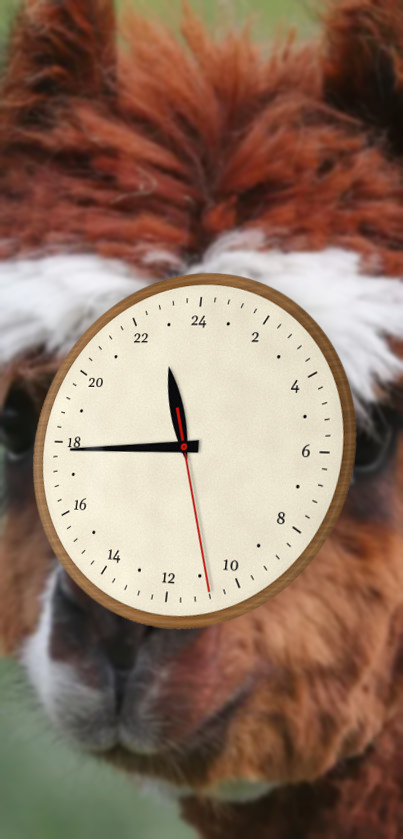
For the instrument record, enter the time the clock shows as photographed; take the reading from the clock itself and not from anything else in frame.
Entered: 22:44:27
